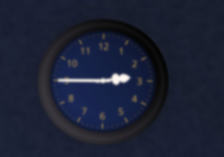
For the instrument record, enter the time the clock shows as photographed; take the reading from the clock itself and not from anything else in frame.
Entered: 2:45
